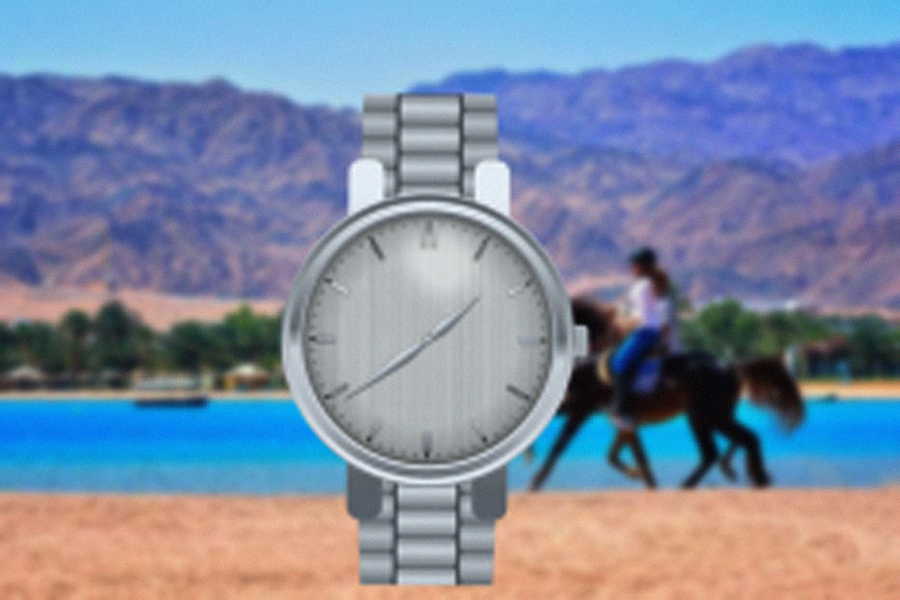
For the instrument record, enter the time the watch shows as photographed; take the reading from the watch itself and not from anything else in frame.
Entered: 1:39
